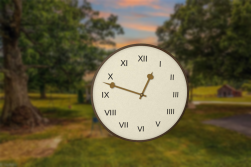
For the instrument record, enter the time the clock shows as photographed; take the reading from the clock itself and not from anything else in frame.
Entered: 12:48
